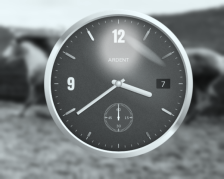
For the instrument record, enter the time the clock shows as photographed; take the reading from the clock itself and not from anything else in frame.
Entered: 3:39
